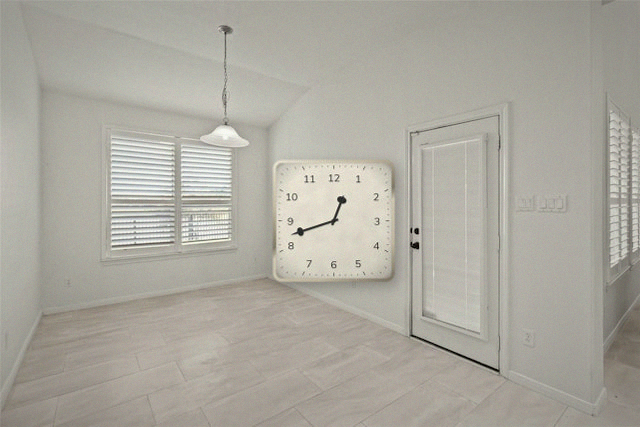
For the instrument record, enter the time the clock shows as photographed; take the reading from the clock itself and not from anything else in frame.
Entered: 12:42
